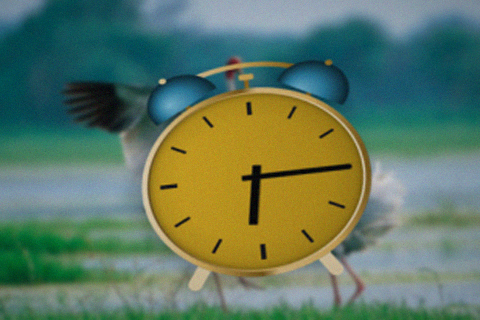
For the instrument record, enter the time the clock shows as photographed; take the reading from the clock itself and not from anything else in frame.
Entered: 6:15
